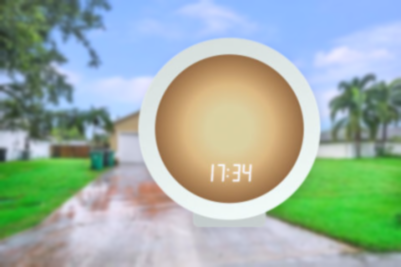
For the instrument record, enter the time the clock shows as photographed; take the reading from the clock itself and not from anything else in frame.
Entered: 17:34
